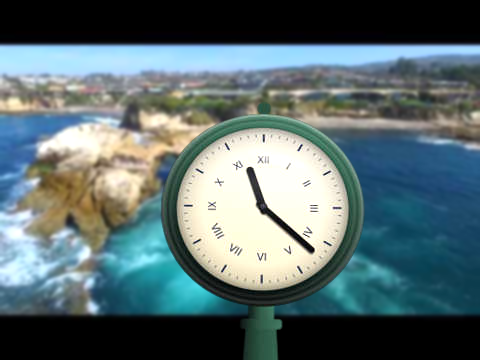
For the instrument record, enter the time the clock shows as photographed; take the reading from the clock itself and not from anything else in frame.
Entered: 11:22
